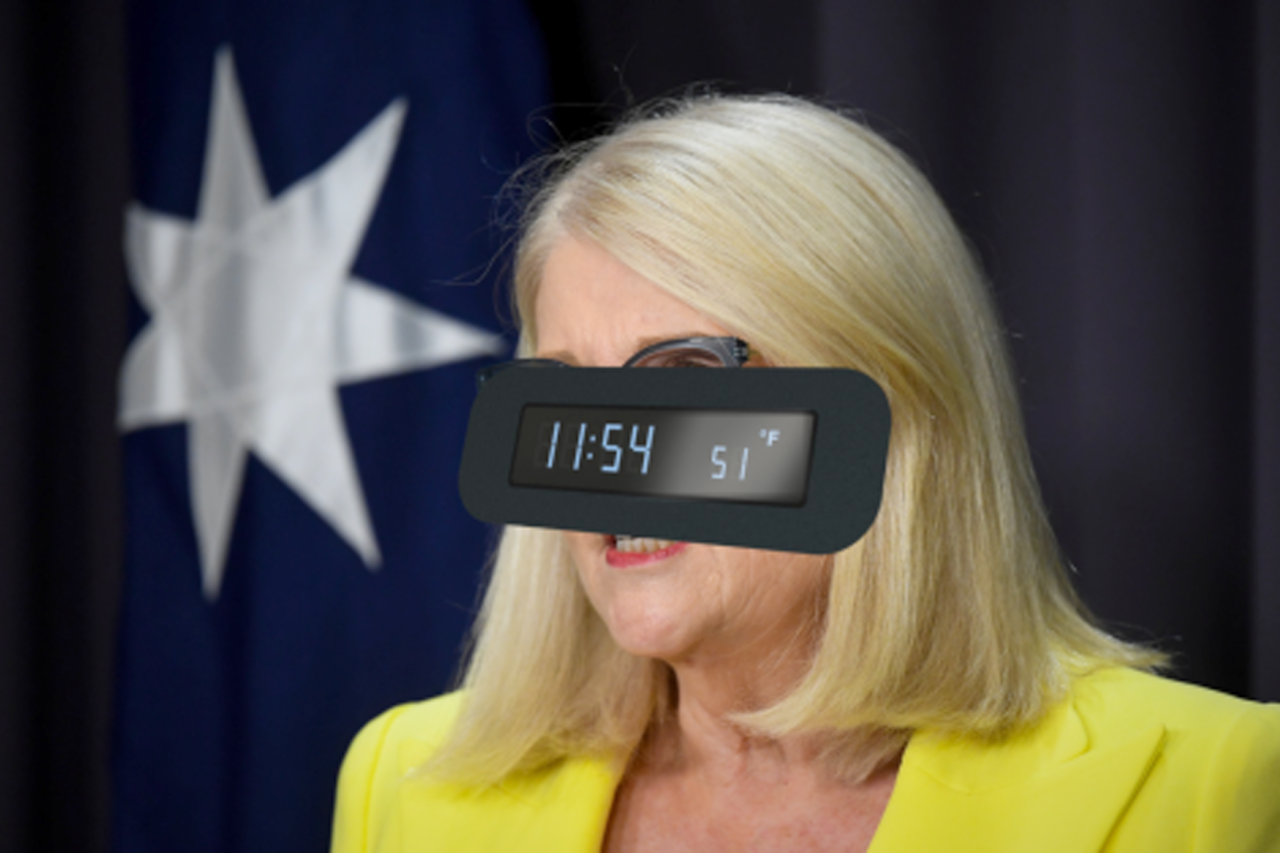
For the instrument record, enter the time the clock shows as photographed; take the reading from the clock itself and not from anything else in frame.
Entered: 11:54
